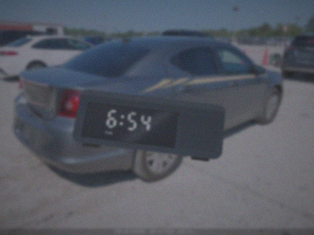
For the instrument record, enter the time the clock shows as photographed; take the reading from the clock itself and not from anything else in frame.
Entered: 6:54
